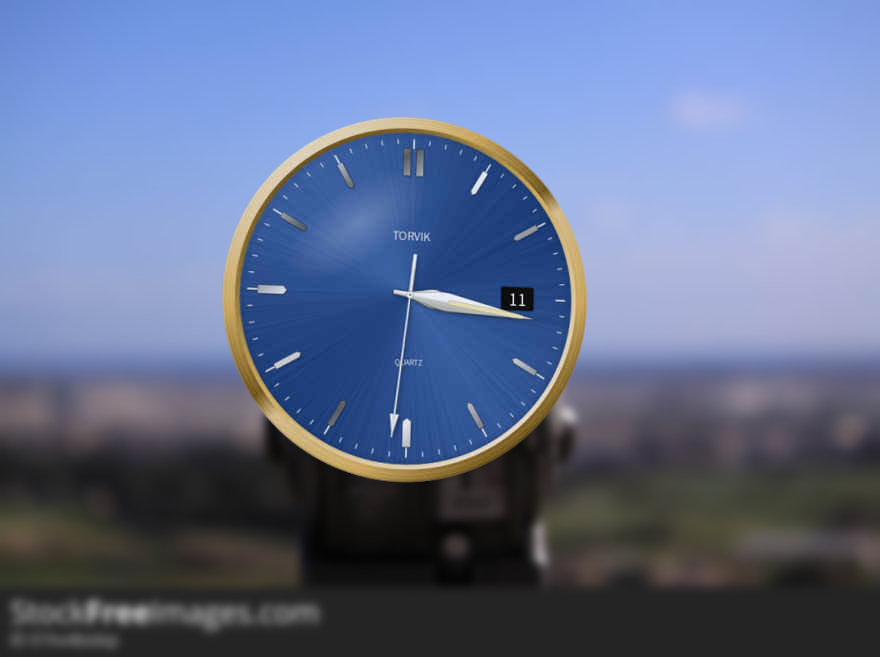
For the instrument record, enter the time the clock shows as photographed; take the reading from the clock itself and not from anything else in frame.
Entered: 3:16:31
